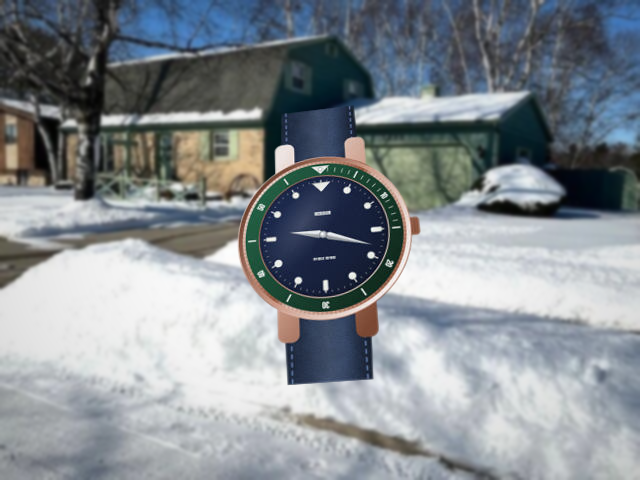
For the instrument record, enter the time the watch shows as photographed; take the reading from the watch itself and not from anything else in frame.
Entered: 9:18
